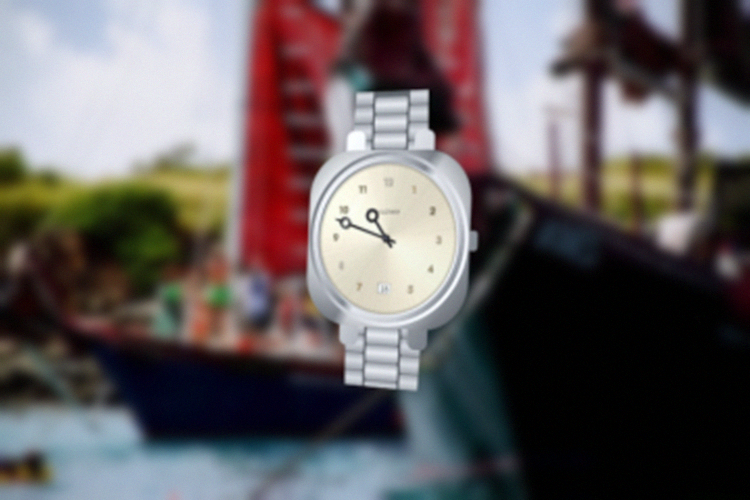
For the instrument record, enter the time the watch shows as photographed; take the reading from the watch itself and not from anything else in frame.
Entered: 10:48
